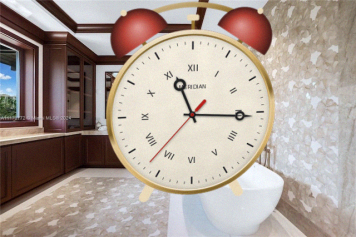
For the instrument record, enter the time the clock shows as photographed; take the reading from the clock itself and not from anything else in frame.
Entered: 11:15:37
